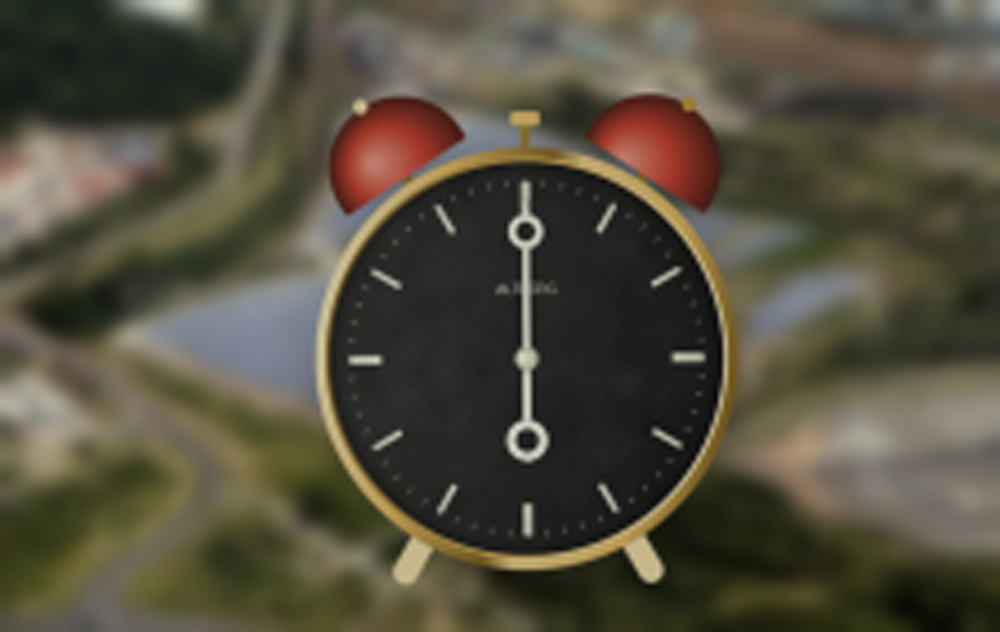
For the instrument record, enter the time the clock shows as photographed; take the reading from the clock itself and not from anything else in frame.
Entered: 6:00
